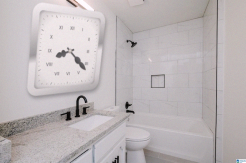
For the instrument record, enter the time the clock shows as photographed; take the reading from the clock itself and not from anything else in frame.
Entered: 8:22
